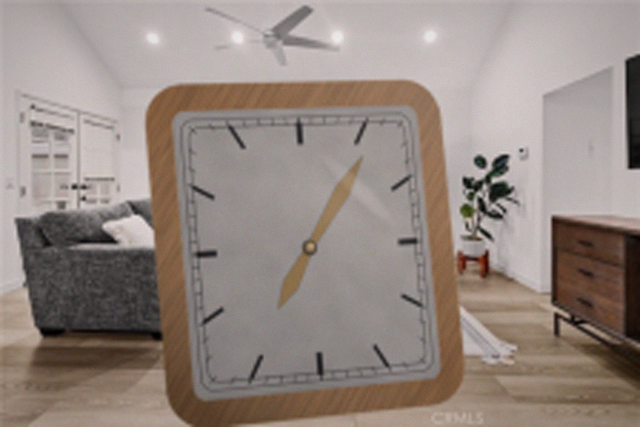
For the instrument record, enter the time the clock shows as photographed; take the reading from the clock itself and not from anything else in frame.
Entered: 7:06
